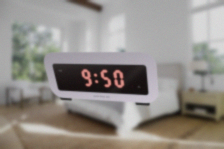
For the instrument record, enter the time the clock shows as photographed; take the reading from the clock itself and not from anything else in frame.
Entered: 9:50
